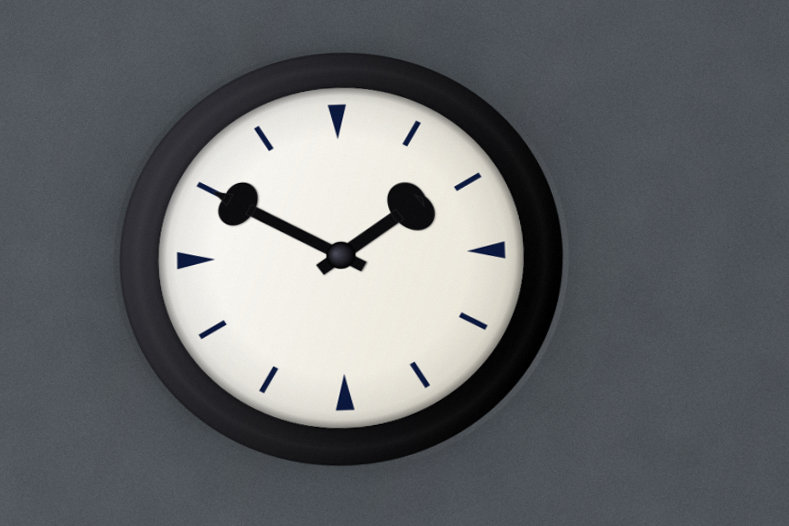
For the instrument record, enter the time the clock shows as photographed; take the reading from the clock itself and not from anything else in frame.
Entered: 1:50
